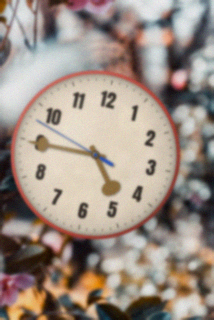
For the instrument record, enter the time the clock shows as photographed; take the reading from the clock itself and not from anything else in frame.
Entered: 4:44:48
